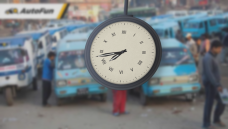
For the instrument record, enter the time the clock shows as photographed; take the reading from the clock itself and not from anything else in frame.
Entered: 7:43
